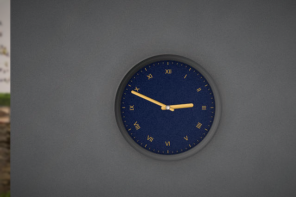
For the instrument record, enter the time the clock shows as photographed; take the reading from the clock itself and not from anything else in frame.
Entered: 2:49
